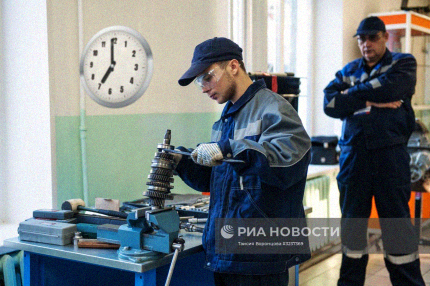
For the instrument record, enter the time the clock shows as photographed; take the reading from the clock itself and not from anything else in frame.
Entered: 6:59
